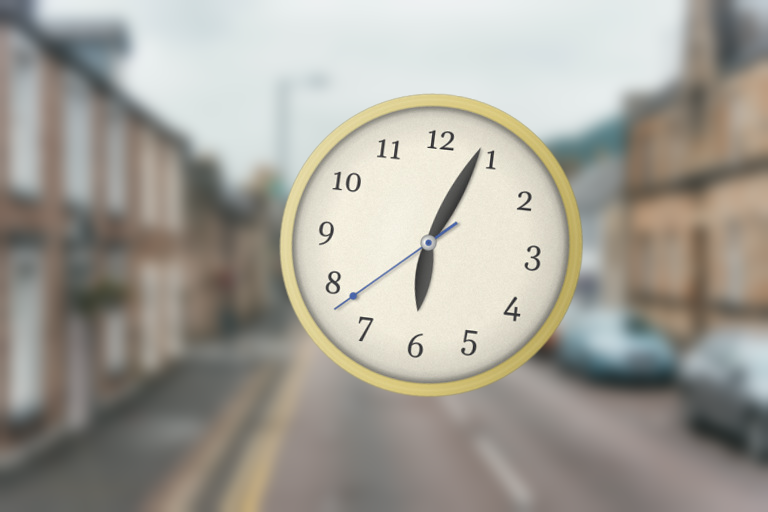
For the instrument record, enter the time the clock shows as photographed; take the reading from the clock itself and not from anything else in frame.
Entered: 6:03:38
